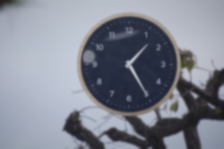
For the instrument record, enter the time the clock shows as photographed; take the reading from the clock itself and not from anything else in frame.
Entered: 1:25
